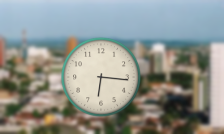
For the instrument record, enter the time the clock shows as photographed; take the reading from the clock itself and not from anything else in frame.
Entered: 6:16
